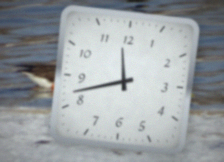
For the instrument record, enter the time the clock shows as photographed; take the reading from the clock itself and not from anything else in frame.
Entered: 11:42
